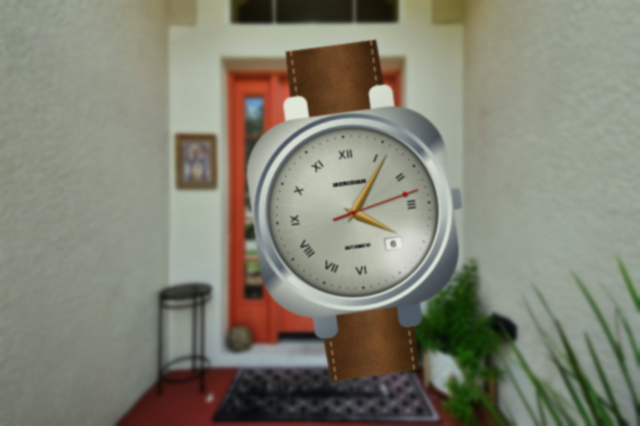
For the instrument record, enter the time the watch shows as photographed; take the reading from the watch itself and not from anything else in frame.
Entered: 4:06:13
